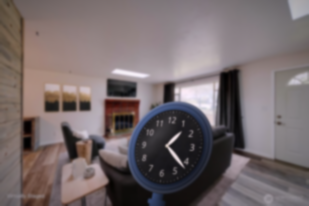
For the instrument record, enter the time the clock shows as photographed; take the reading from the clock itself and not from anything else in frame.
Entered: 1:22
